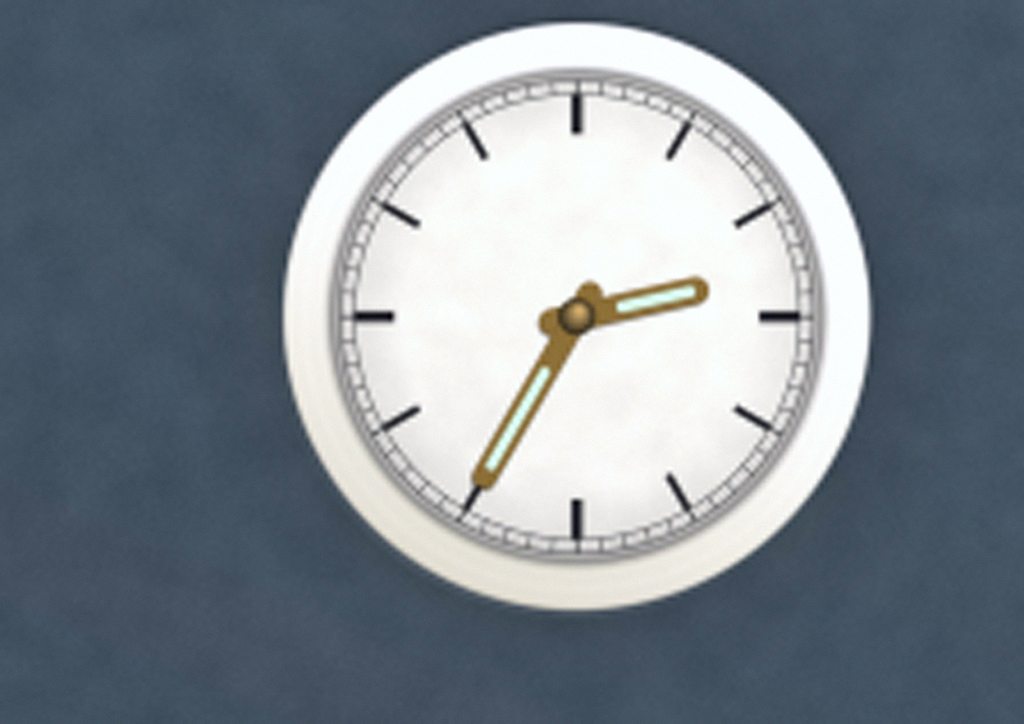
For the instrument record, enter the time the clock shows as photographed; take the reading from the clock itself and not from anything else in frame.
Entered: 2:35
